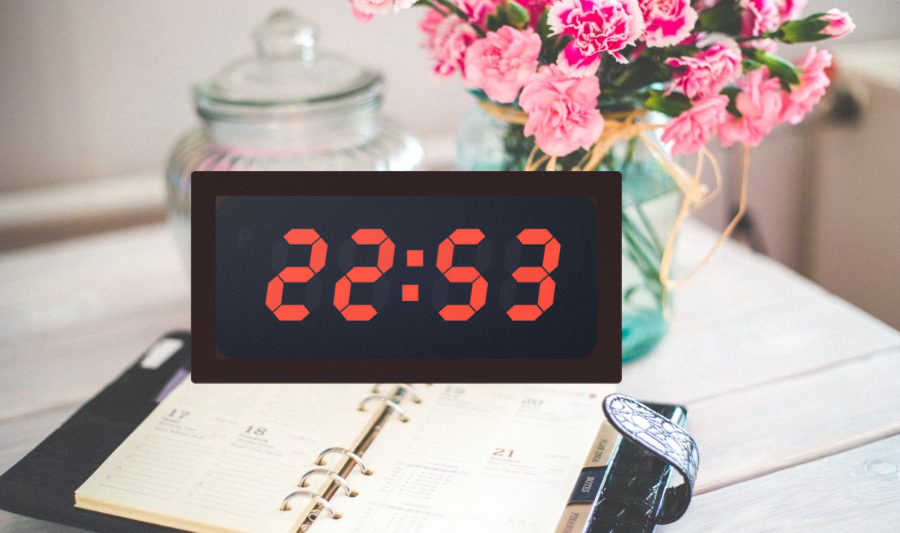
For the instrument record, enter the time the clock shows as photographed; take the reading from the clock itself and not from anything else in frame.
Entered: 22:53
